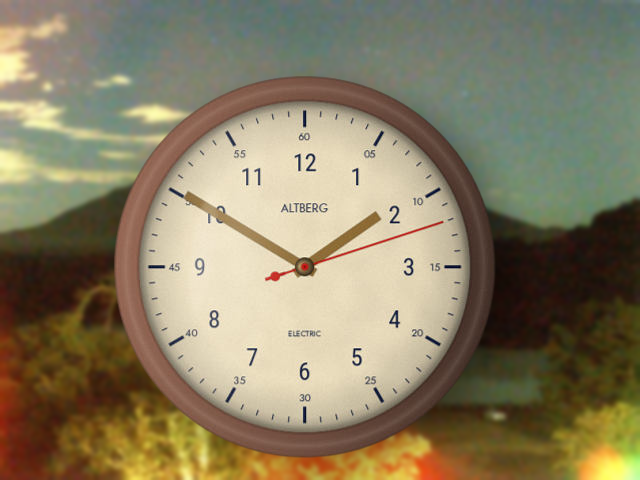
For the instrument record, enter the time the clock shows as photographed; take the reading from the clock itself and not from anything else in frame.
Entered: 1:50:12
